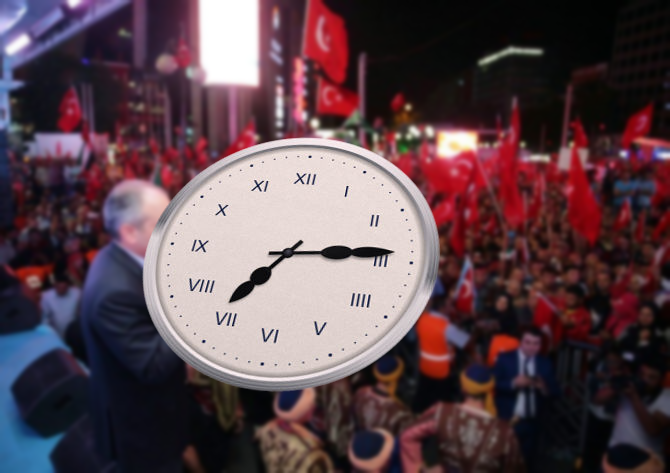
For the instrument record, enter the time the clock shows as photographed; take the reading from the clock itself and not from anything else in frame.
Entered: 7:14
